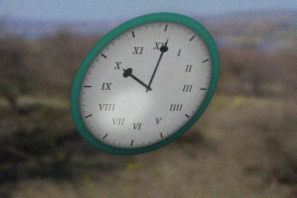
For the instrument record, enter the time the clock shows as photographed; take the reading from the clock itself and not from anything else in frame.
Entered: 10:01
